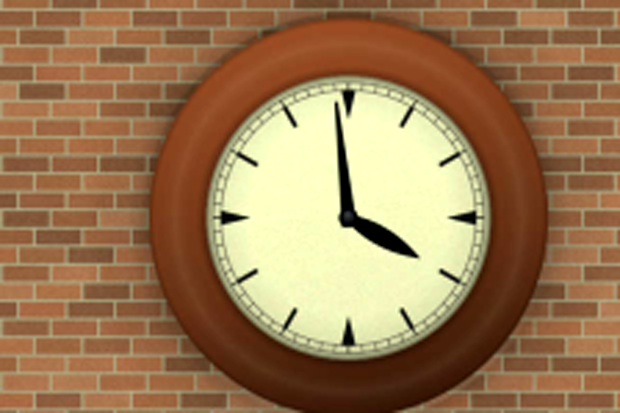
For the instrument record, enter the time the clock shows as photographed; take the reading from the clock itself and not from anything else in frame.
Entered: 3:59
